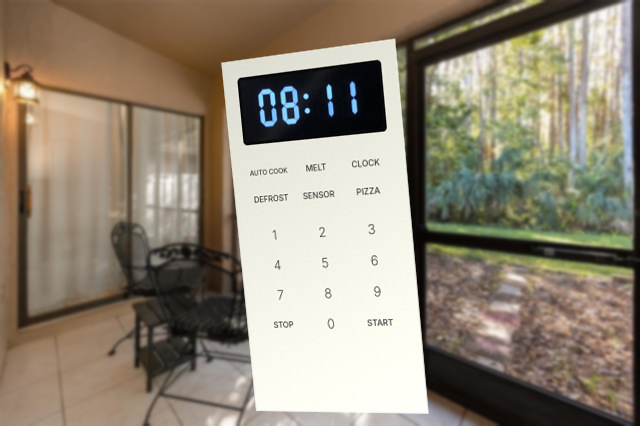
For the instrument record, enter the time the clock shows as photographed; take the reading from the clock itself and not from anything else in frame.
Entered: 8:11
